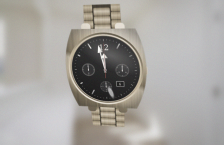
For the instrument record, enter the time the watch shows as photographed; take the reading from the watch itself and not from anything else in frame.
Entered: 11:58
